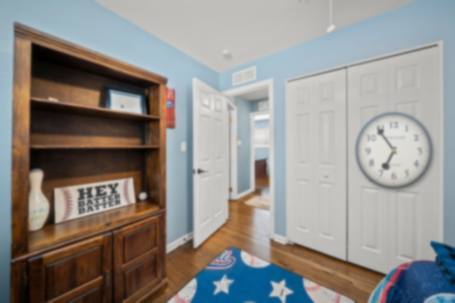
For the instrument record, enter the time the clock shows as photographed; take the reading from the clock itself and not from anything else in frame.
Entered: 6:54
